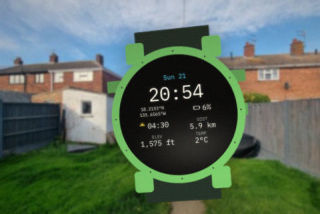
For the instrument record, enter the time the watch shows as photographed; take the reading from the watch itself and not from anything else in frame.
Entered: 20:54
